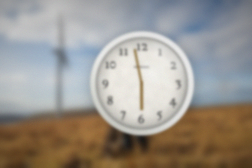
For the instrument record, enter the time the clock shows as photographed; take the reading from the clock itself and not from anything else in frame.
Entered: 5:58
